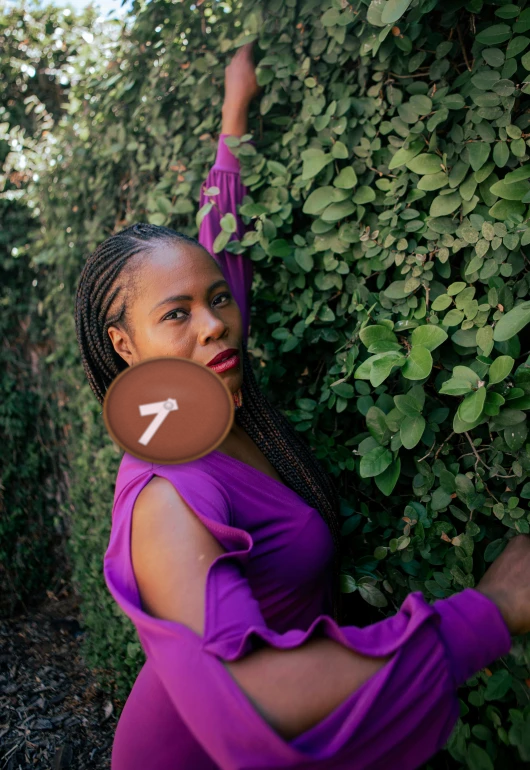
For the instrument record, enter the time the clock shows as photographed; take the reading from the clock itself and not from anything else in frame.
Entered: 8:35
